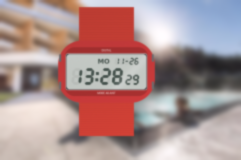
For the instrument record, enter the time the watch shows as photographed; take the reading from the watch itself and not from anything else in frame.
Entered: 13:28:29
